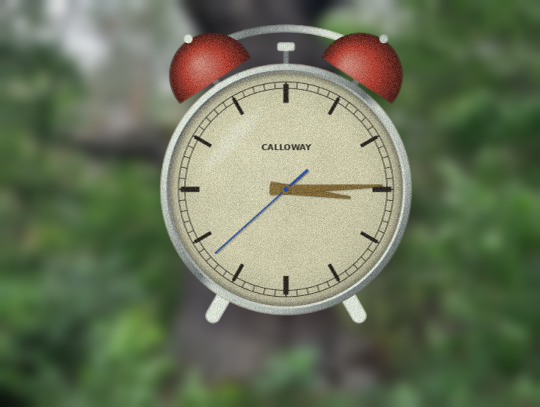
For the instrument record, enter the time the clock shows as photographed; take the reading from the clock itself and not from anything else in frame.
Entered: 3:14:38
